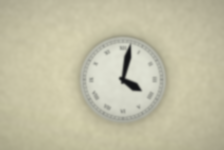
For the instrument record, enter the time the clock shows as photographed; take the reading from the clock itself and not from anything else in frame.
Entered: 4:02
